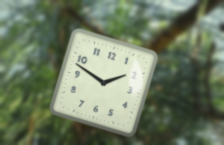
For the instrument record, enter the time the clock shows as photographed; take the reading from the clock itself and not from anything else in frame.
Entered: 1:48
